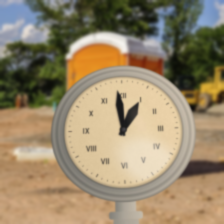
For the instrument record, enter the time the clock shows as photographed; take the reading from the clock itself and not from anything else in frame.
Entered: 12:59
